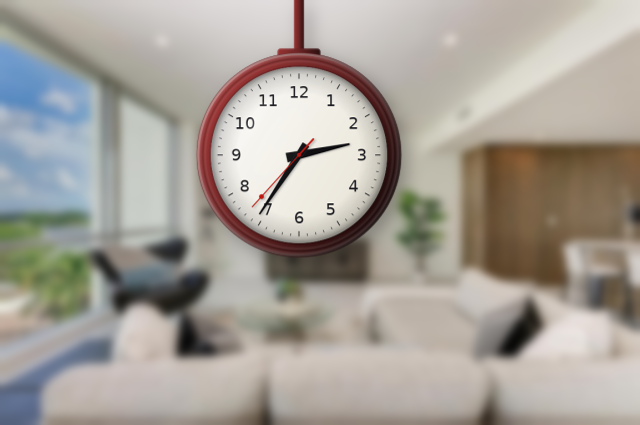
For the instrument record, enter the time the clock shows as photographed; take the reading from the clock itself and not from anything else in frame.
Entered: 2:35:37
